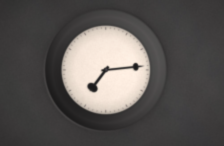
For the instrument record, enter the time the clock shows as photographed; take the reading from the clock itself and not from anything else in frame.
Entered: 7:14
